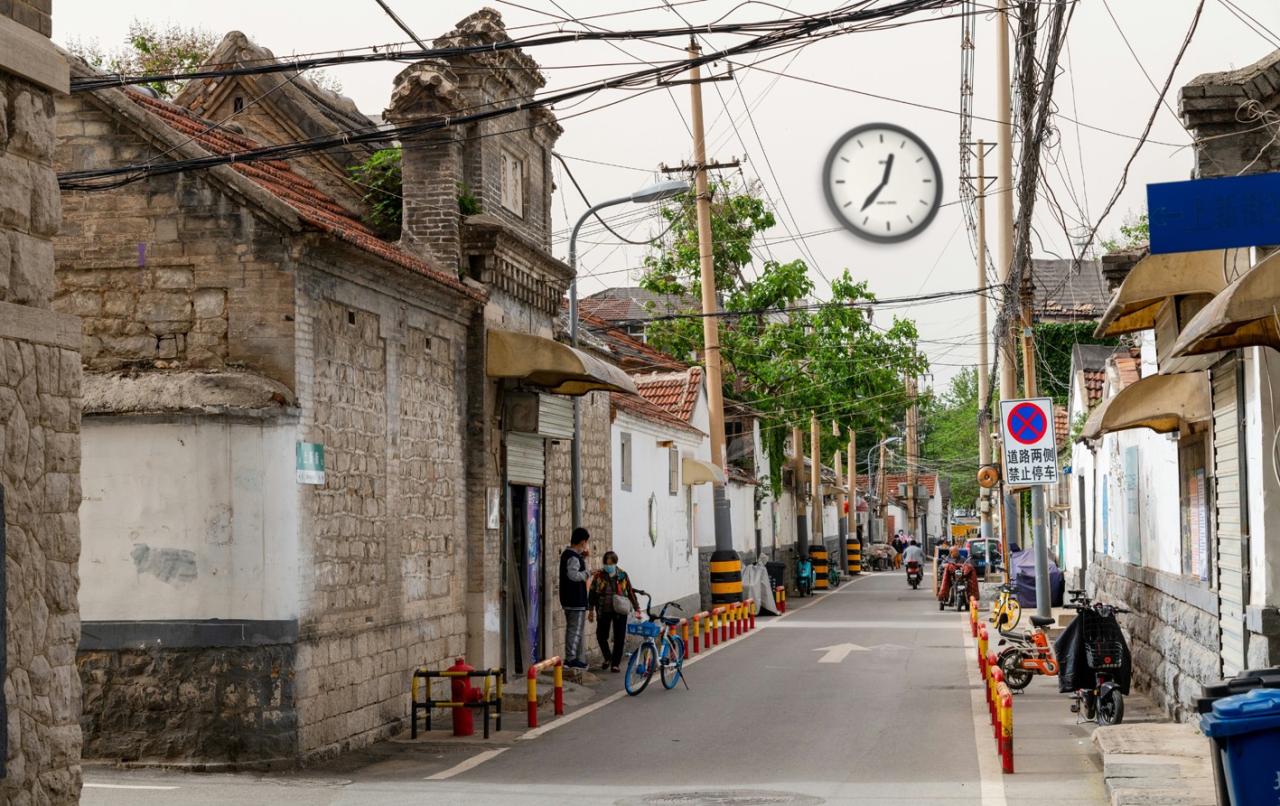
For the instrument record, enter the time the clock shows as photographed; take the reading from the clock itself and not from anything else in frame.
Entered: 12:37
